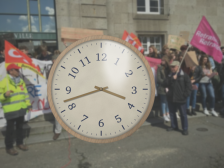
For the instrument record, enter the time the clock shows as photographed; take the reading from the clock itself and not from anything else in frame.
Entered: 3:42
